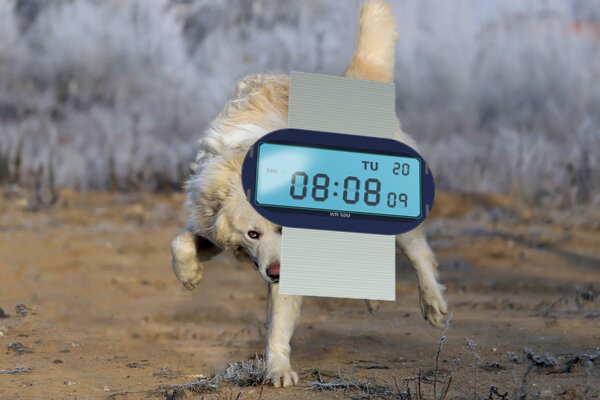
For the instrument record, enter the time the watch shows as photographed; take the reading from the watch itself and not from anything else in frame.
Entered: 8:08:09
